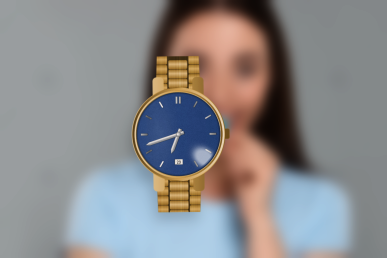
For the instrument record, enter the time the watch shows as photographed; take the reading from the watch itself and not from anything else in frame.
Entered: 6:42
